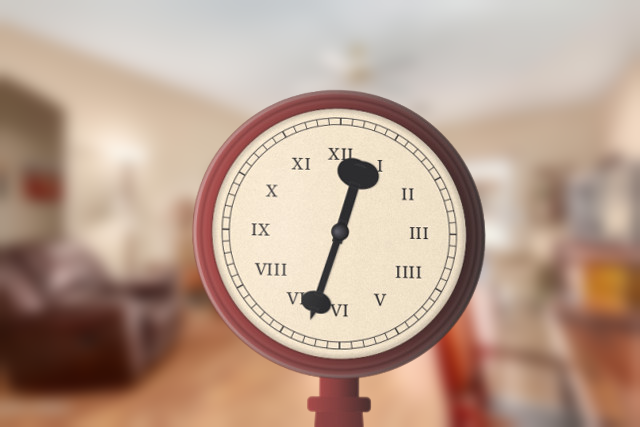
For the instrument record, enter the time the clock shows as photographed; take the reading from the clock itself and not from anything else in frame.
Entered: 12:33
